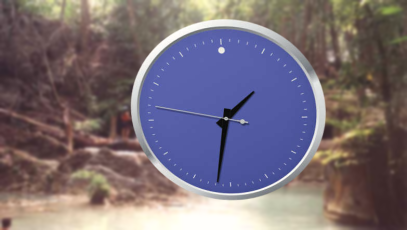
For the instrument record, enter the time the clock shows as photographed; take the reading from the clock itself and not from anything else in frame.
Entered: 1:31:47
